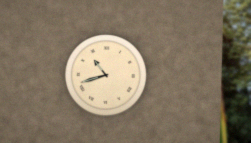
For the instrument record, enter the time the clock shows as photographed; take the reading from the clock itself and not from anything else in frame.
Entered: 10:42
